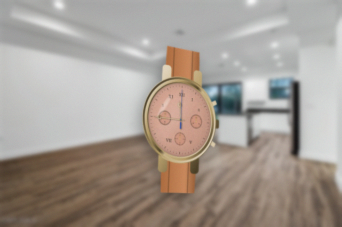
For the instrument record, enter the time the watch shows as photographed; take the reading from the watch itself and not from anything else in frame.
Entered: 11:45
